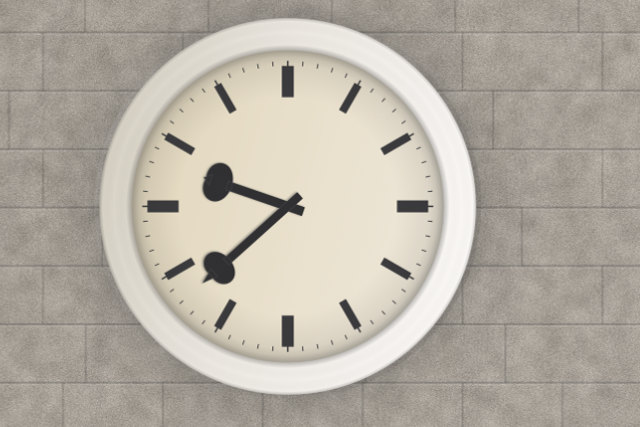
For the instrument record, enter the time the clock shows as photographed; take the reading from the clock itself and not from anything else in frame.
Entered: 9:38
